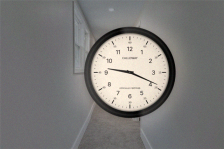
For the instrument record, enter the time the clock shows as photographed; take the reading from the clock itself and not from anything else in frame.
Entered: 9:19
